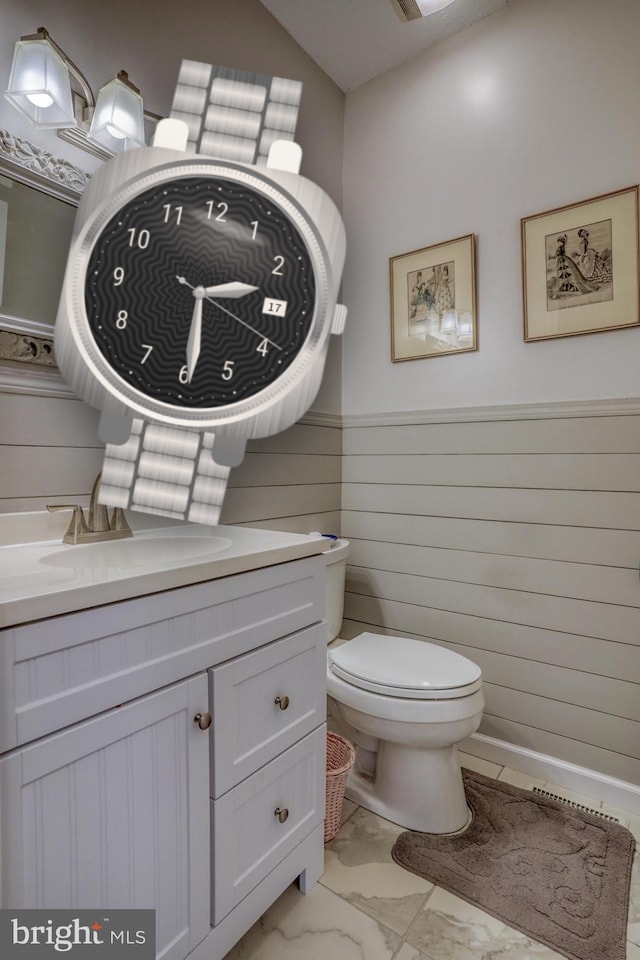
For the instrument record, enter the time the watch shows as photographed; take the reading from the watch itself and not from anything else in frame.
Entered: 2:29:19
